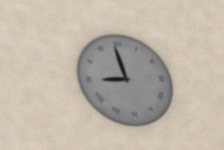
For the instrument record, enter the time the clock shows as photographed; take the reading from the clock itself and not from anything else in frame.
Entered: 8:59
